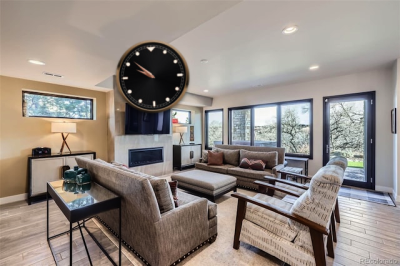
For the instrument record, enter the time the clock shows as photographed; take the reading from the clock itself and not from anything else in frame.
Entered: 9:52
